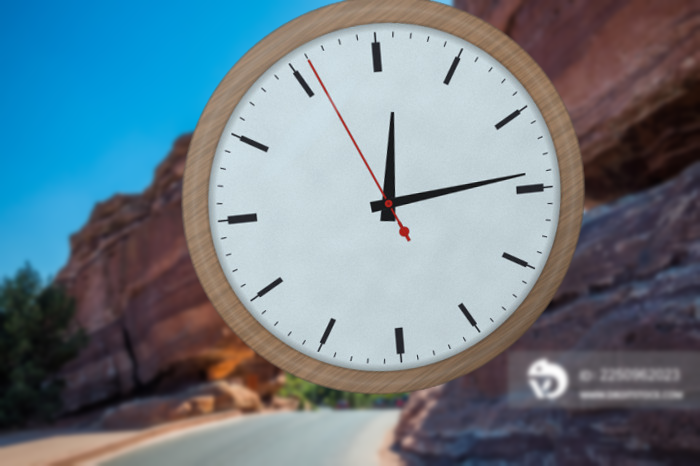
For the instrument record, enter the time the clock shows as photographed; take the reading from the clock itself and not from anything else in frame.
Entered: 12:13:56
